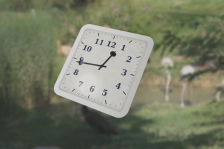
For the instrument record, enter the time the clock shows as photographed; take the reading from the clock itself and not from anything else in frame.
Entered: 12:44
